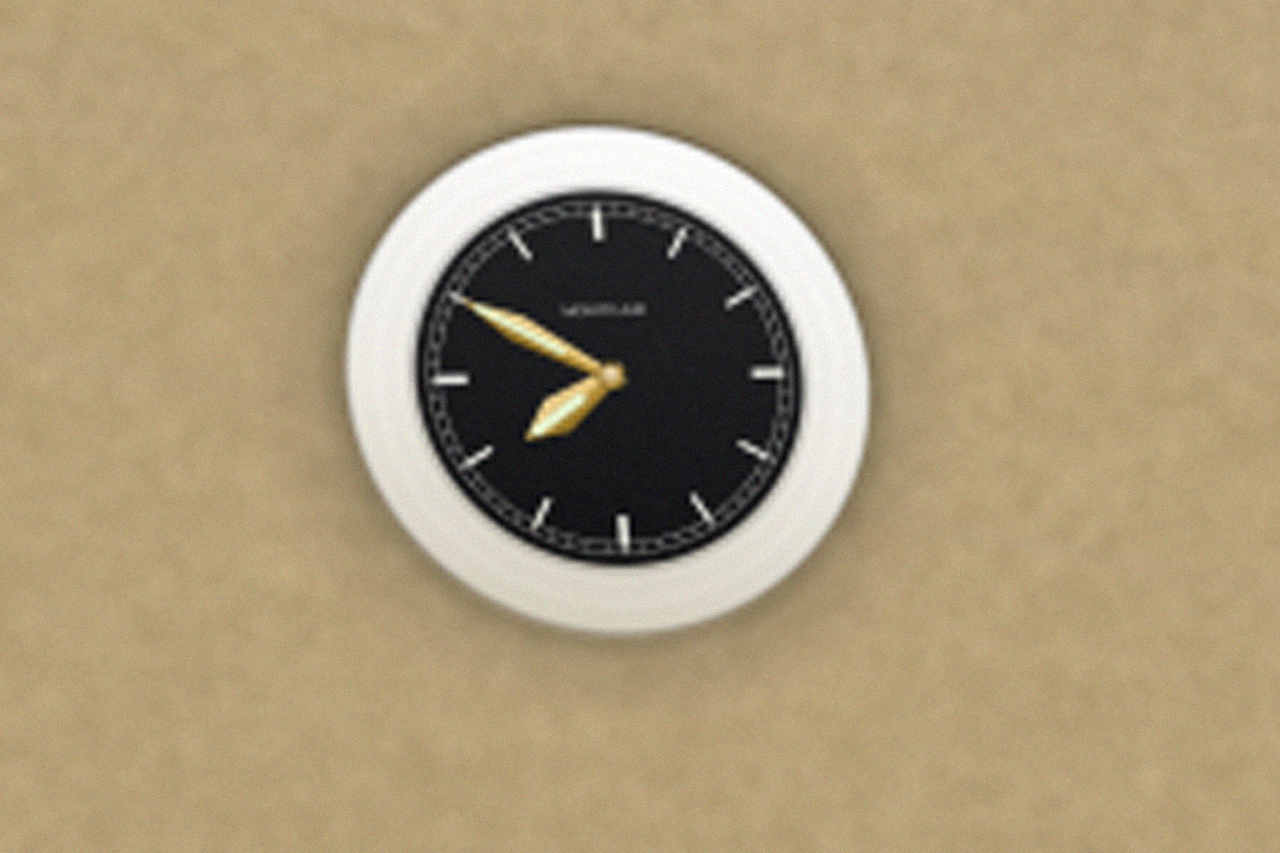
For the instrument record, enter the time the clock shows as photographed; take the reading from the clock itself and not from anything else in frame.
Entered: 7:50
